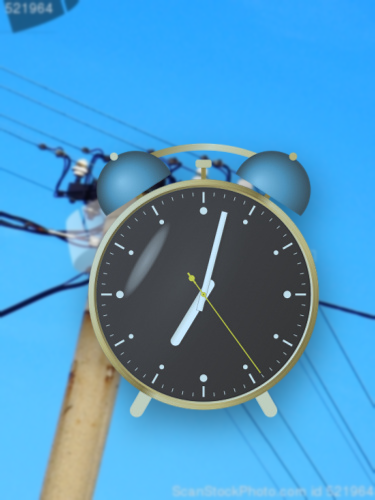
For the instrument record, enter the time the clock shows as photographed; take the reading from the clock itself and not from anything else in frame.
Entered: 7:02:24
